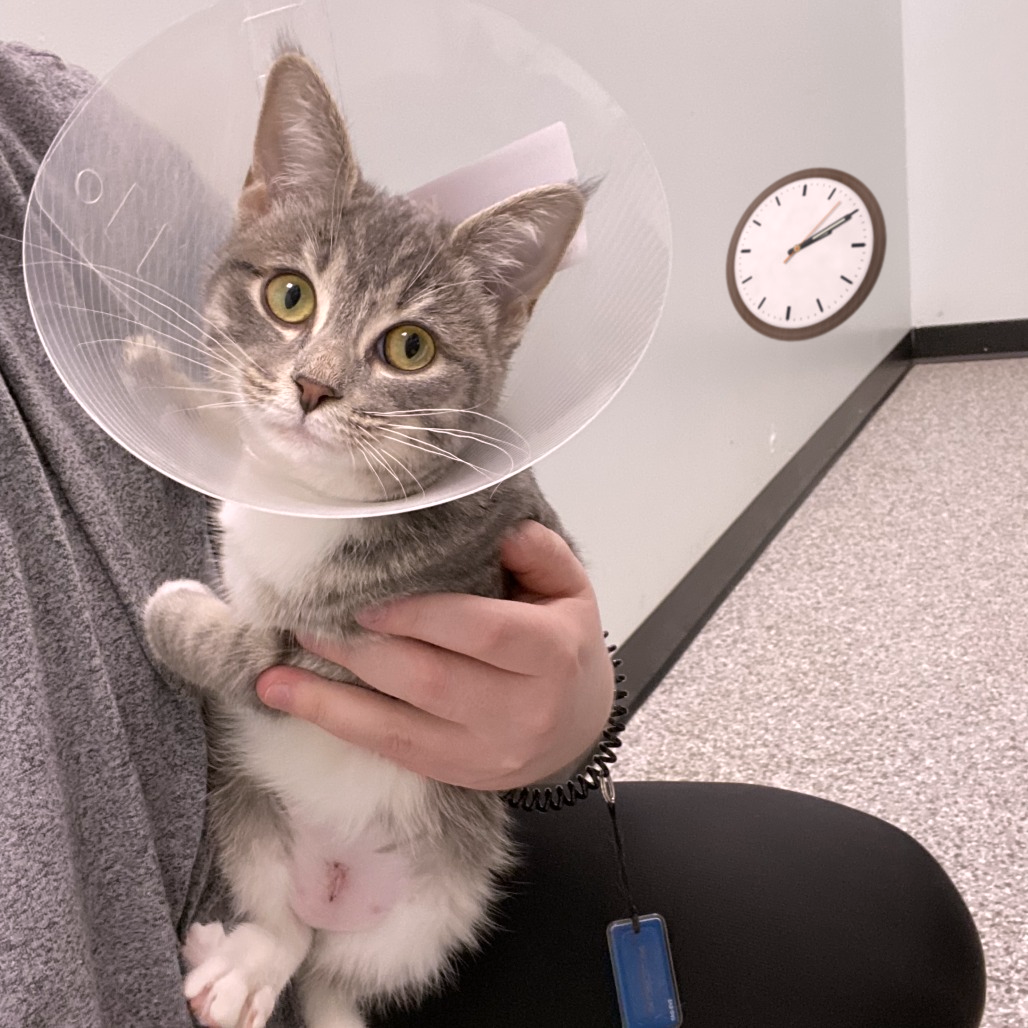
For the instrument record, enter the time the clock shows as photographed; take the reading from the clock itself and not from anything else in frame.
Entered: 2:10:07
